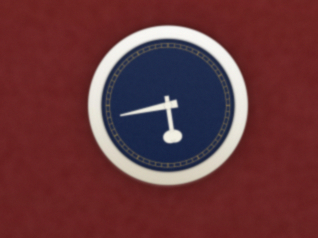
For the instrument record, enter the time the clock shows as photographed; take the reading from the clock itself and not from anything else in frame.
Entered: 5:43
